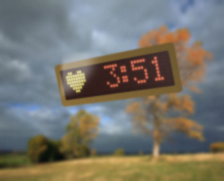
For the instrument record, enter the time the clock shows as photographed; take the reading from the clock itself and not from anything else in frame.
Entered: 3:51
